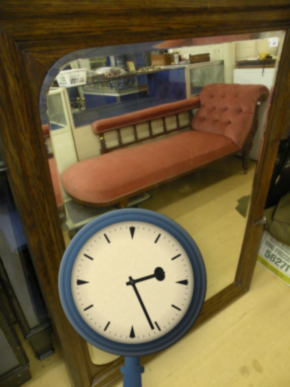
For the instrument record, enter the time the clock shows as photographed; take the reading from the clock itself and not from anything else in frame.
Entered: 2:26
